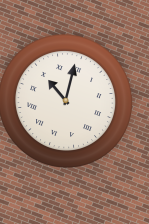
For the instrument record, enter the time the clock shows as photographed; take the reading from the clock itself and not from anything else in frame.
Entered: 9:59
